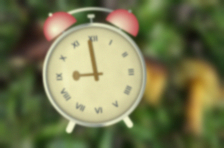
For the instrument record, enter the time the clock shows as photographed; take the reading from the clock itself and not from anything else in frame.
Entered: 8:59
